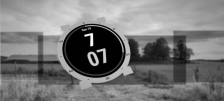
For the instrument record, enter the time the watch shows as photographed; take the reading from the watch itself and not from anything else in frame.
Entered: 7:07
